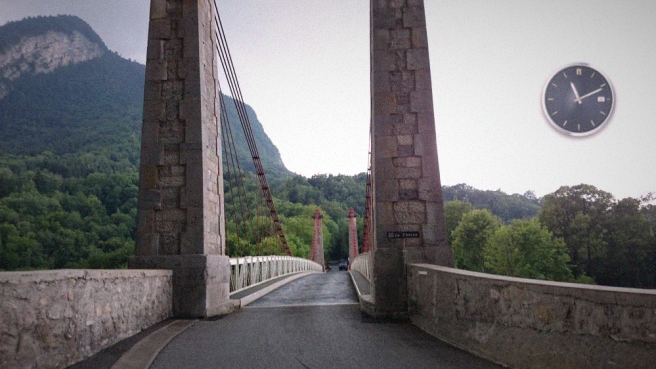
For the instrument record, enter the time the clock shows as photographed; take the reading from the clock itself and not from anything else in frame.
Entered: 11:11
